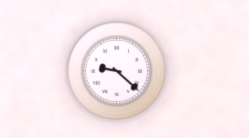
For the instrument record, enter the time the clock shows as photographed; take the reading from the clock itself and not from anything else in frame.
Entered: 9:22
